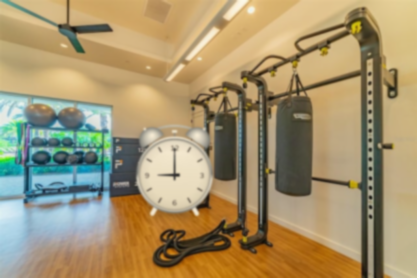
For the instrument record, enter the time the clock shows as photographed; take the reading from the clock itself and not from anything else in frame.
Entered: 9:00
